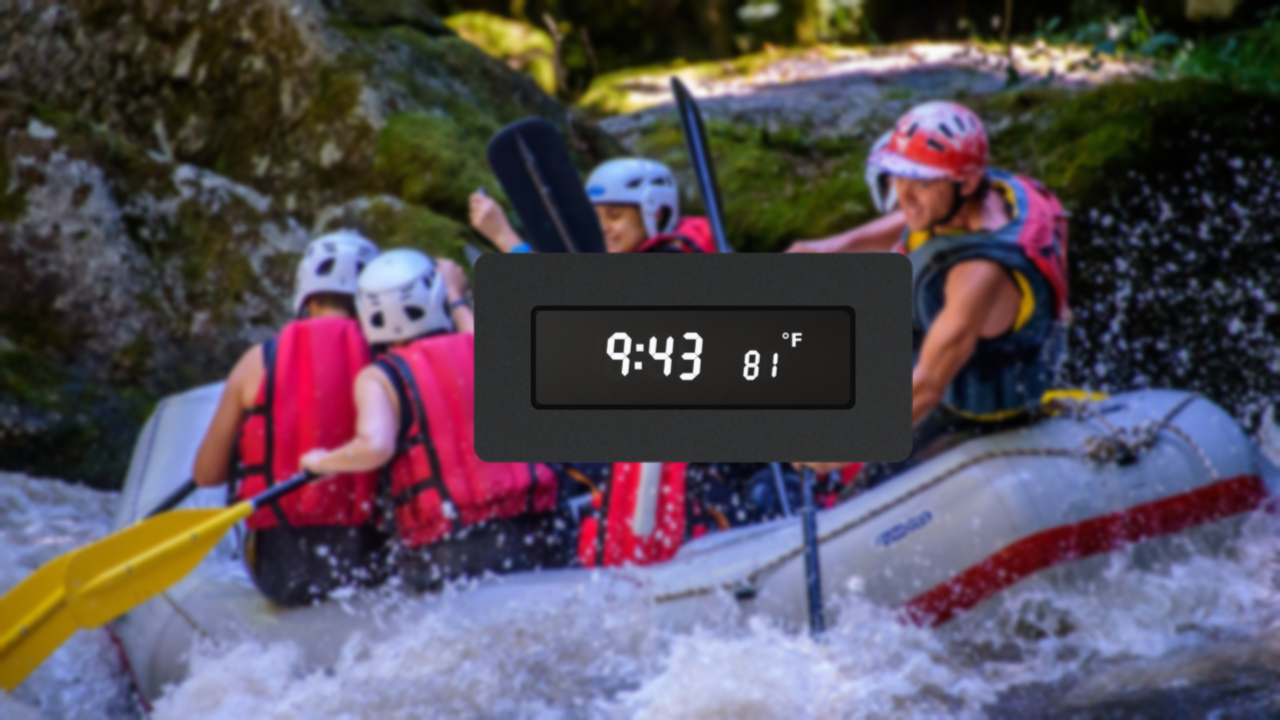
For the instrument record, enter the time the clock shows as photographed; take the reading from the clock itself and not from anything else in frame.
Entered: 9:43
